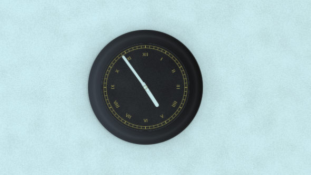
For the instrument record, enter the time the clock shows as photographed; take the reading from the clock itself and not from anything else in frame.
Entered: 4:54
